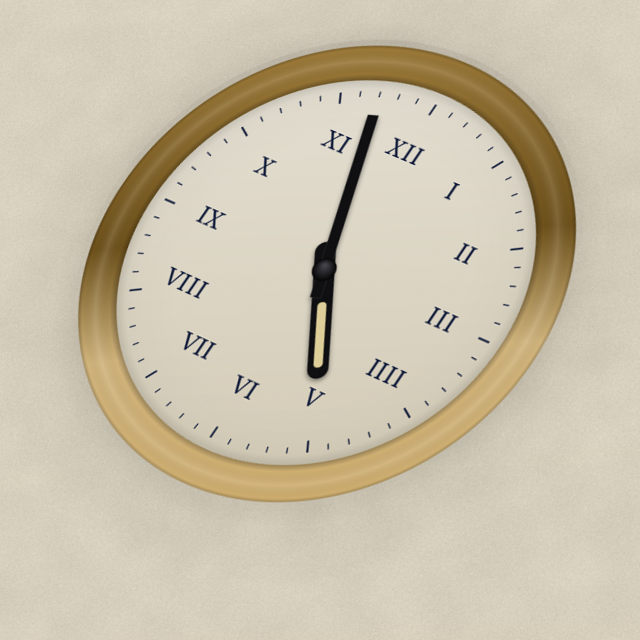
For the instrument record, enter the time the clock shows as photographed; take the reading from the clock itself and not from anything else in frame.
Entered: 4:57
